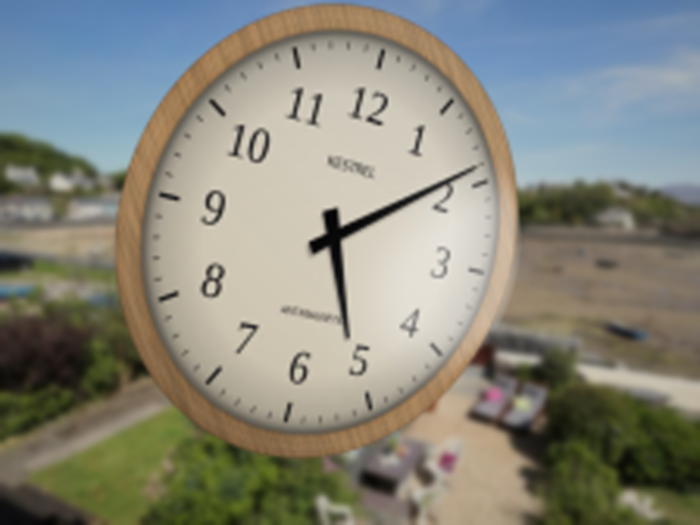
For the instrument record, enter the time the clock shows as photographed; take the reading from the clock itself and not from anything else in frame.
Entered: 5:09
